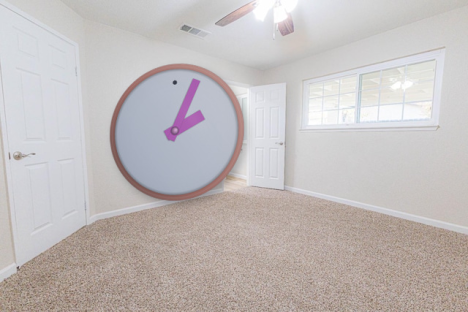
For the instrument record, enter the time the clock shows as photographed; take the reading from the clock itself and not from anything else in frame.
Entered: 2:04
